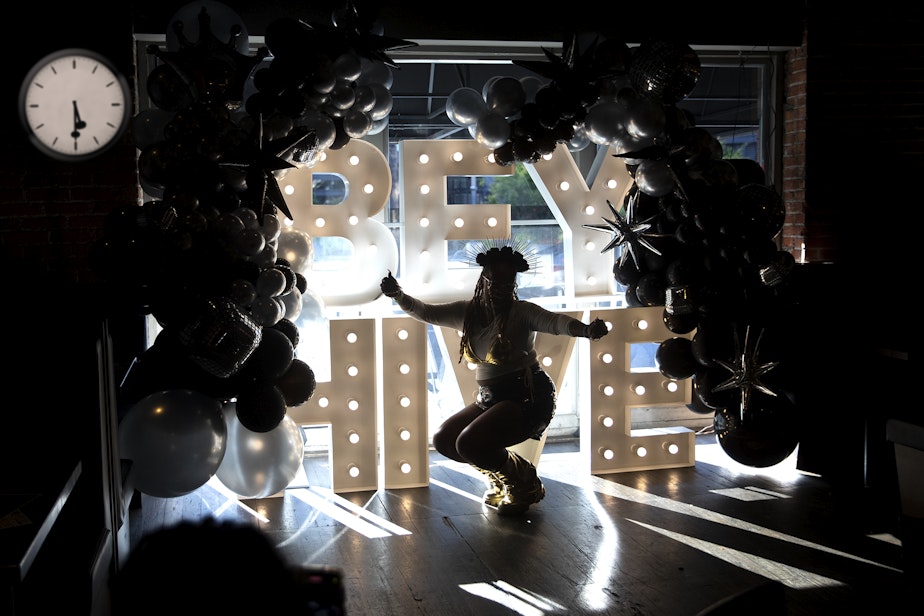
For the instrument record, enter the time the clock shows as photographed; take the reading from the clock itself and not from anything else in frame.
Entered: 5:30
